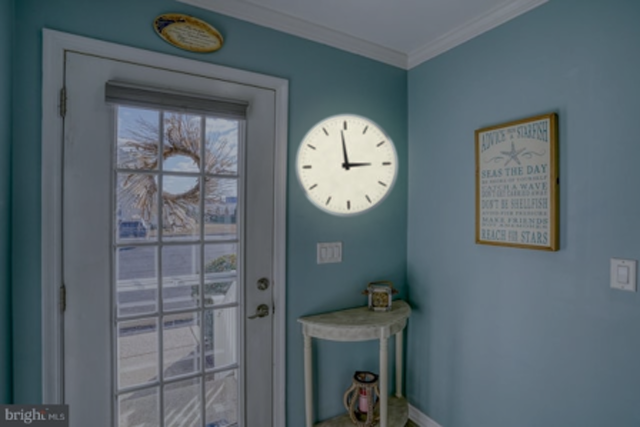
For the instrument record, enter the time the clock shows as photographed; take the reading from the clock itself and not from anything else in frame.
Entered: 2:59
